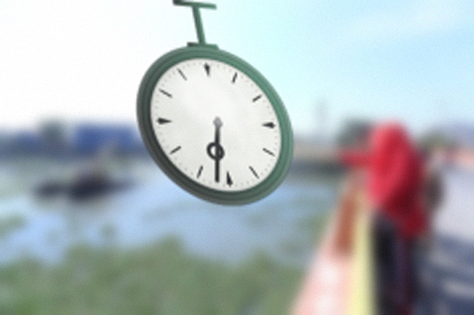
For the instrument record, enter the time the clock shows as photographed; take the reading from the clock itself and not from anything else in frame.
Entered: 6:32
